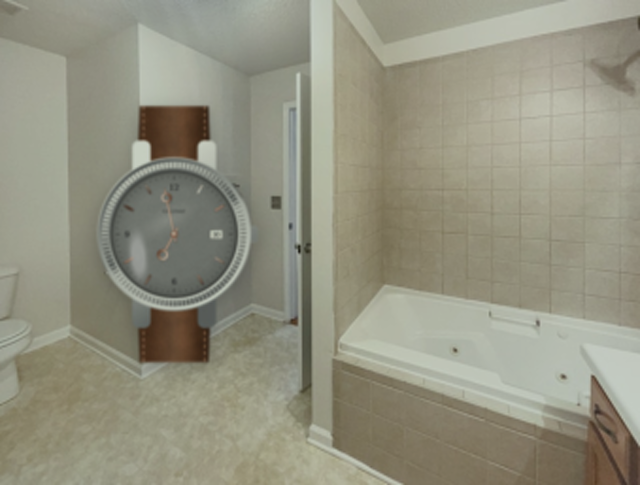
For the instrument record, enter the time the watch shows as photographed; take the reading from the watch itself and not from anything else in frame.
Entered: 6:58
